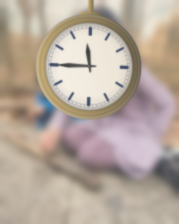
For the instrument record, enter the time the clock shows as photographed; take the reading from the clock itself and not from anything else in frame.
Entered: 11:45
